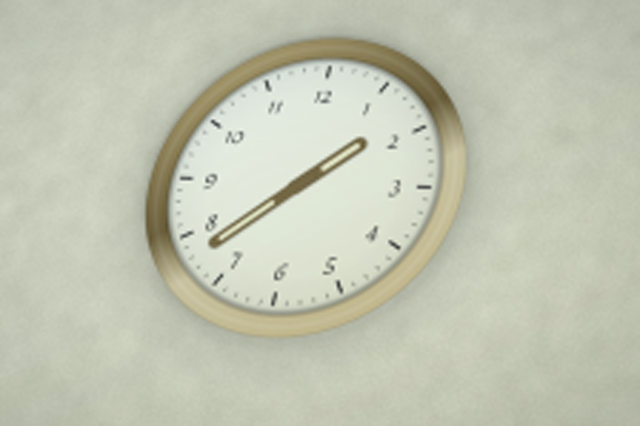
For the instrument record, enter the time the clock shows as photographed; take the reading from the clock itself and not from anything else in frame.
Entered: 1:38
